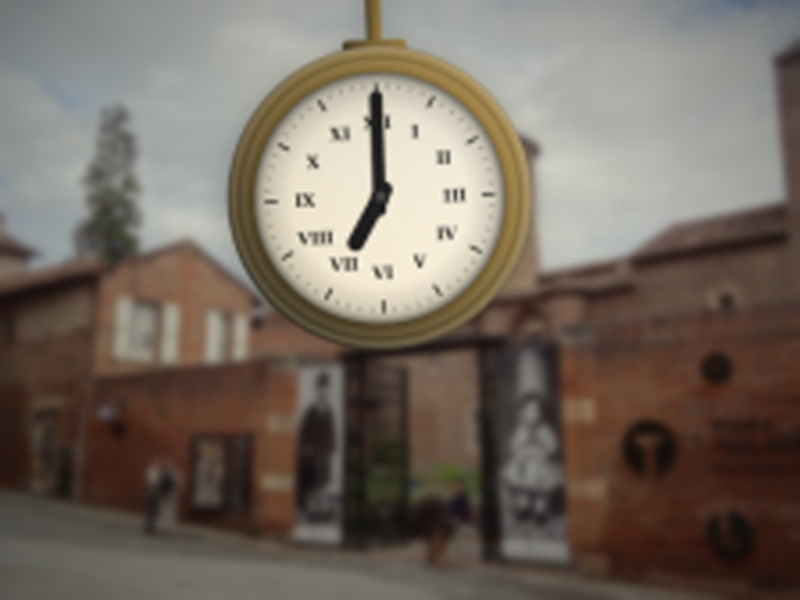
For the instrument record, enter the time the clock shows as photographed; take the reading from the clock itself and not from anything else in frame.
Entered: 7:00
